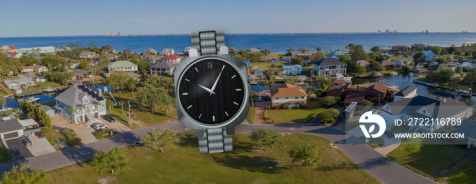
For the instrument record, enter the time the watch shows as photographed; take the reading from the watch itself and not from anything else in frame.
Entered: 10:05
